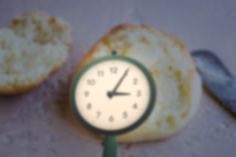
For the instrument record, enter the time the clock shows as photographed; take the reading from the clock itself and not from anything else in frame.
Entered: 3:05
